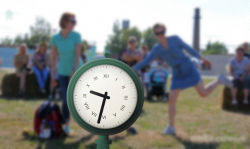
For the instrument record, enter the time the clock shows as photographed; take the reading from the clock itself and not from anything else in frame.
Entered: 9:32
